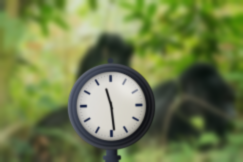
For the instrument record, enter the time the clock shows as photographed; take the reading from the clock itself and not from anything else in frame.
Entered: 11:29
